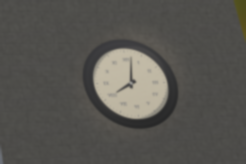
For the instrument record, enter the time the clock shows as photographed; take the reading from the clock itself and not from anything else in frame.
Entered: 8:02
